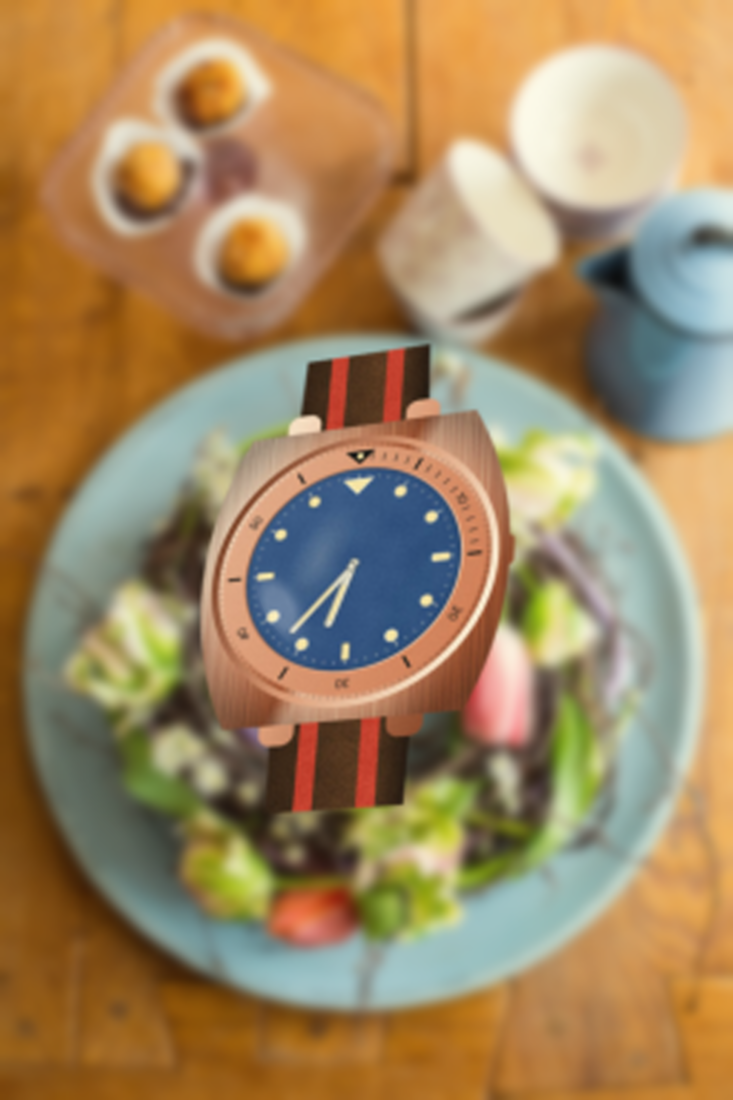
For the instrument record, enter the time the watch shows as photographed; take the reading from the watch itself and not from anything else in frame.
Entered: 6:37
